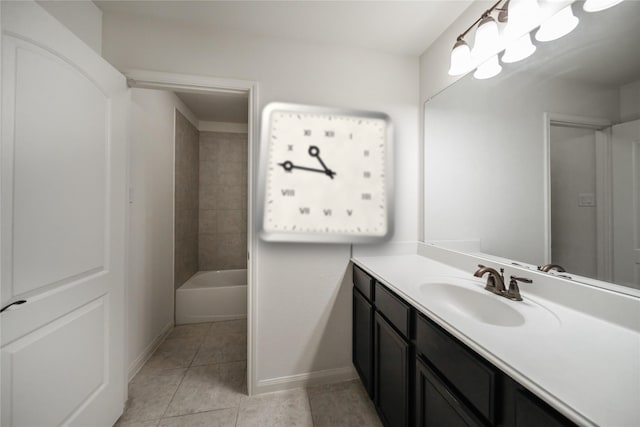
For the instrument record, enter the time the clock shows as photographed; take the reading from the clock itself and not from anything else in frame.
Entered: 10:46
